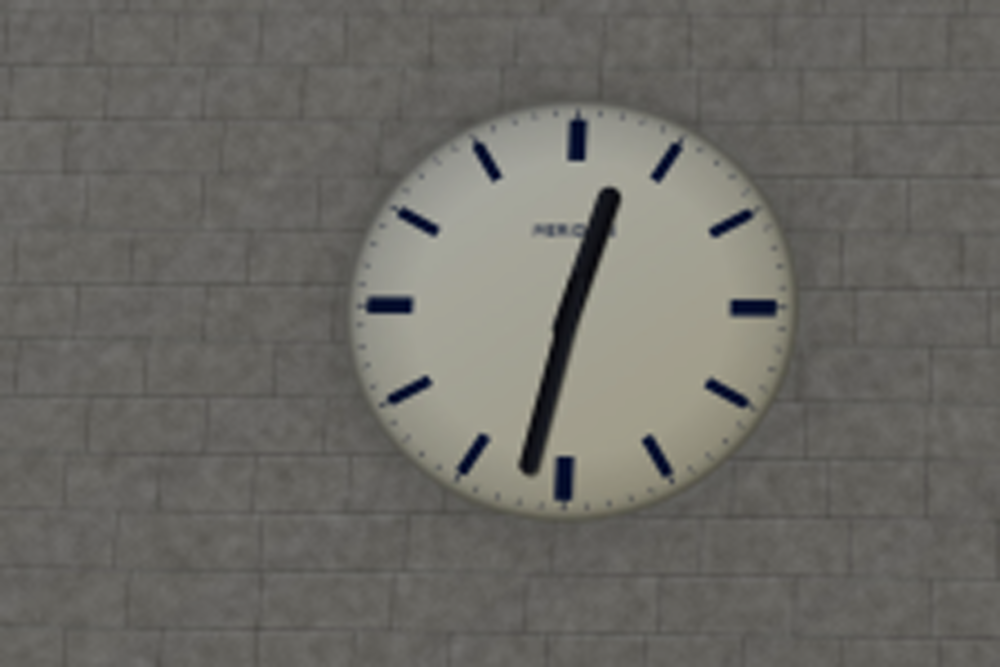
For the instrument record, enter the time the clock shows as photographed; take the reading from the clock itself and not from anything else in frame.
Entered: 12:32
